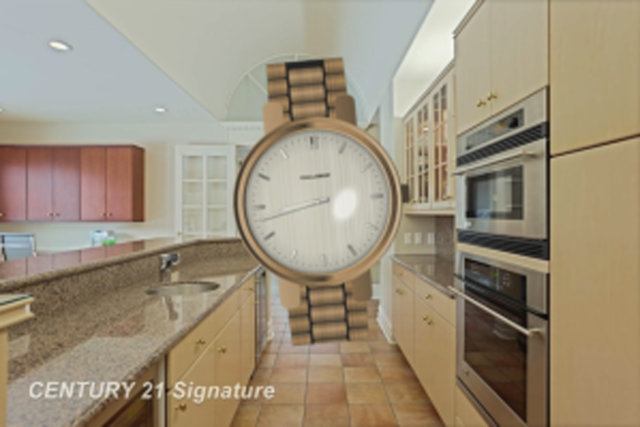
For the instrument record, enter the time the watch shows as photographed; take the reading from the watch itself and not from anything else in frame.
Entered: 8:43
